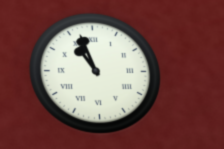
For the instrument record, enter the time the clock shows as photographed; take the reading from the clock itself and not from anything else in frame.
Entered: 10:57
